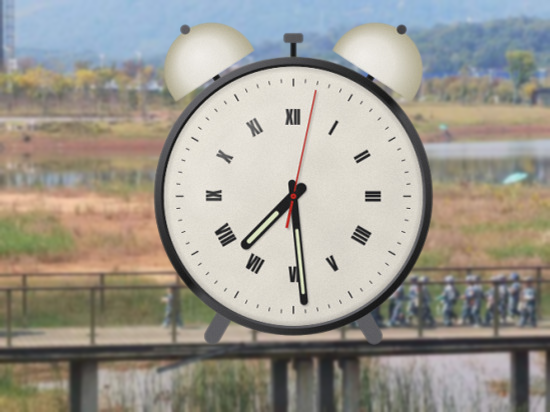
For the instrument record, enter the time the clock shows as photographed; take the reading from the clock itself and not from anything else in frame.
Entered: 7:29:02
